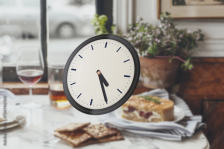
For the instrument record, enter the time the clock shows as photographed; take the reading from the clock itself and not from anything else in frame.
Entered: 4:25
